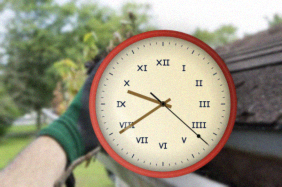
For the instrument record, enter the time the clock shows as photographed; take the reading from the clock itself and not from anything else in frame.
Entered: 9:39:22
